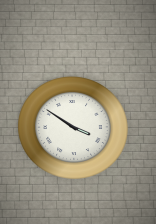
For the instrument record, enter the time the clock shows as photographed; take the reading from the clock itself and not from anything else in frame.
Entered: 3:51
